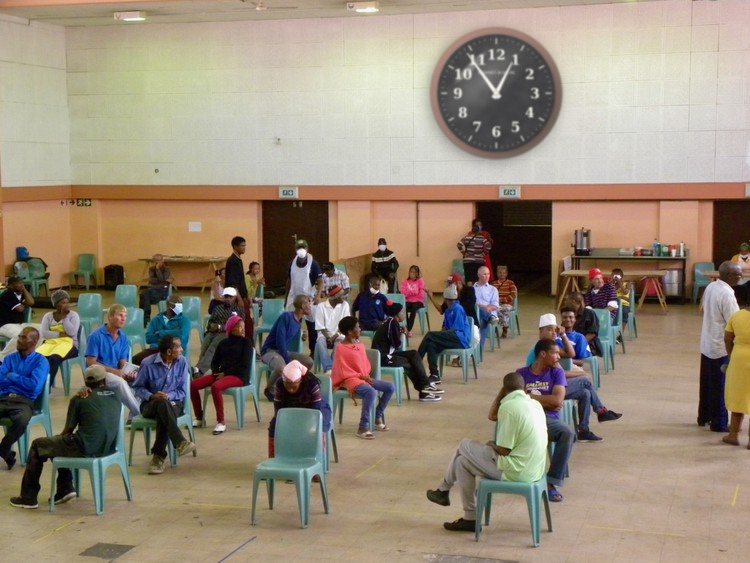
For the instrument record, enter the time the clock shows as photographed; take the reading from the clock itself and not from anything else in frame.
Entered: 12:54
